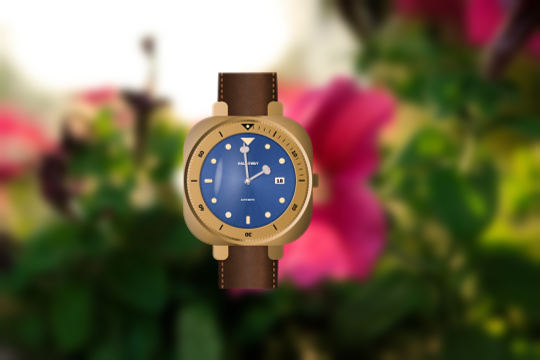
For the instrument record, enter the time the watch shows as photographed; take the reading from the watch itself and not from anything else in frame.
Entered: 1:59
